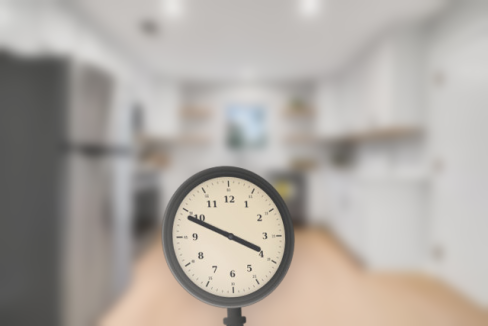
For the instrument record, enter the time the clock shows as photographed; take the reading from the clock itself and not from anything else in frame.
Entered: 3:49
